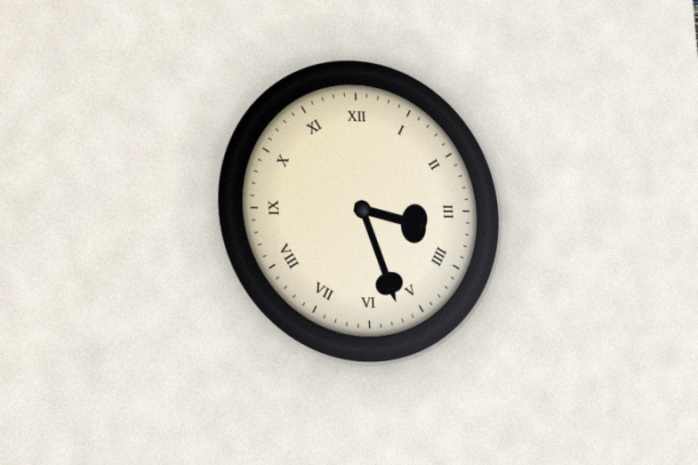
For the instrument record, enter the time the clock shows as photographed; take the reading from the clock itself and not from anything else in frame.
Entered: 3:27
